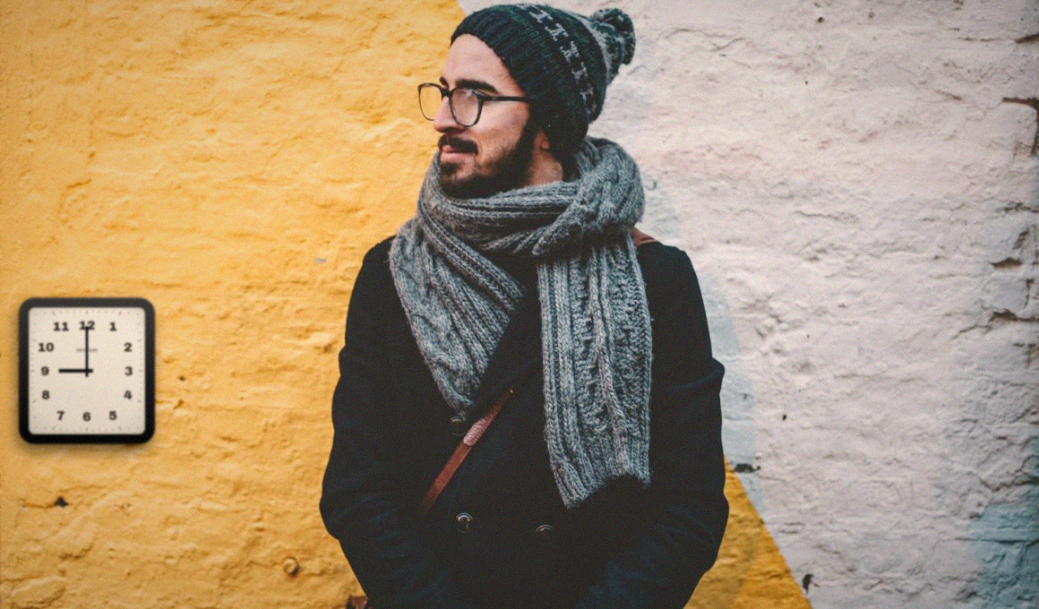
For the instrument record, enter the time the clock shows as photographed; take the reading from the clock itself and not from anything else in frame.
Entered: 9:00
